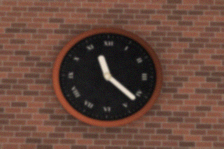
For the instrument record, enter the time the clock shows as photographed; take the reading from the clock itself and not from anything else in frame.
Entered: 11:22
